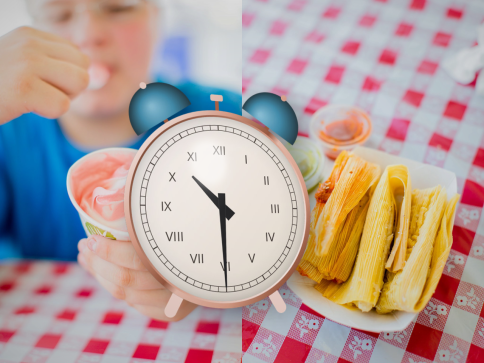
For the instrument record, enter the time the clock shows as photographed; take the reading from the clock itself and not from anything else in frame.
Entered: 10:30
